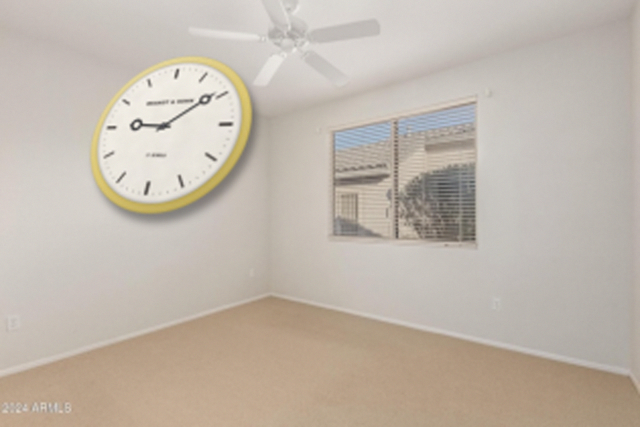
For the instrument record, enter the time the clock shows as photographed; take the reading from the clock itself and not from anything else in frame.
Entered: 9:09
